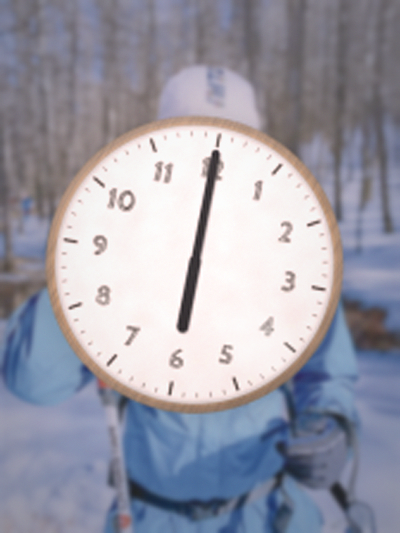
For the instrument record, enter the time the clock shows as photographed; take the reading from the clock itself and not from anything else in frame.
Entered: 6:00
